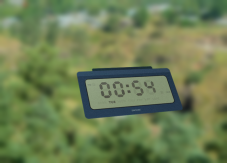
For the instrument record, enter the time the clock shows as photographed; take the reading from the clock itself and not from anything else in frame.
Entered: 0:54
